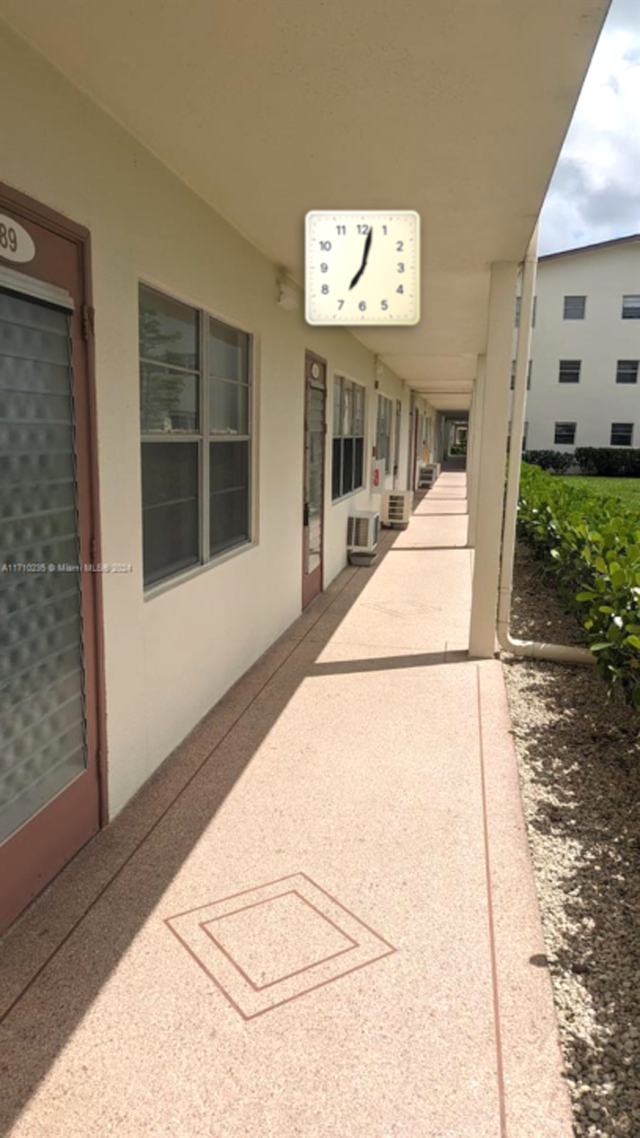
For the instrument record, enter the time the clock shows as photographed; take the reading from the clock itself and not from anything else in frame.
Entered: 7:02
